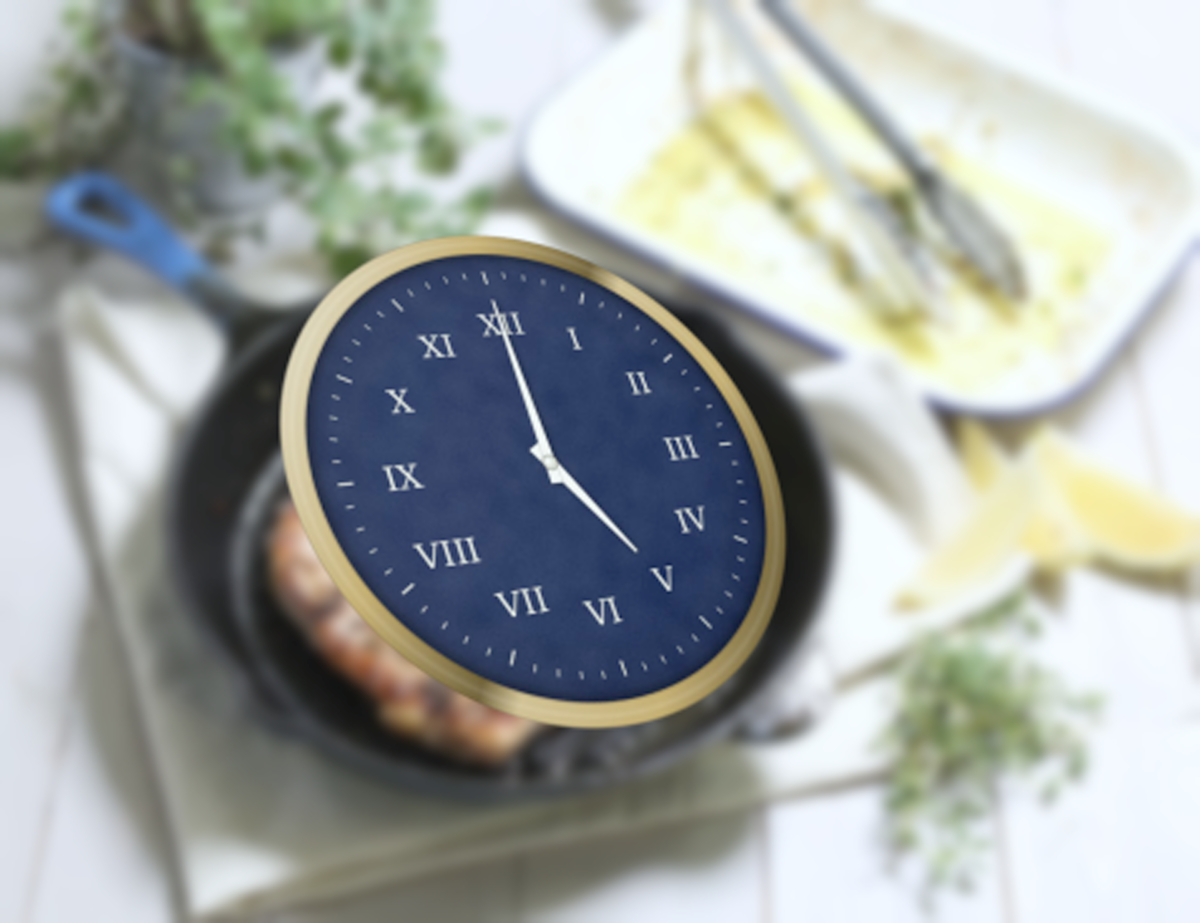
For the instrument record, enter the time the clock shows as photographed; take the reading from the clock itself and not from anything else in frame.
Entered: 5:00
